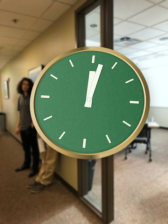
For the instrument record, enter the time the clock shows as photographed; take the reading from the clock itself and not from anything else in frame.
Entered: 12:02
